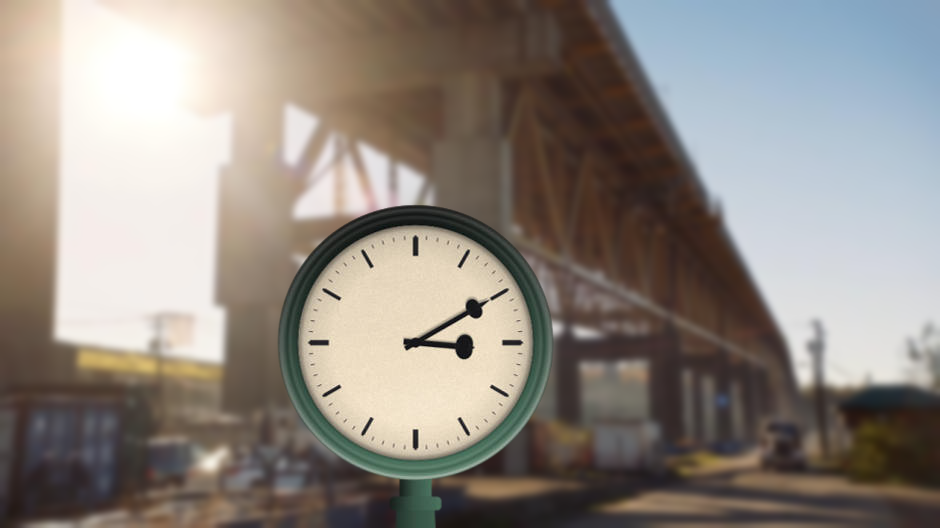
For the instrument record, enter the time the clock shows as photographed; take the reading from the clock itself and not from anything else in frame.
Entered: 3:10
